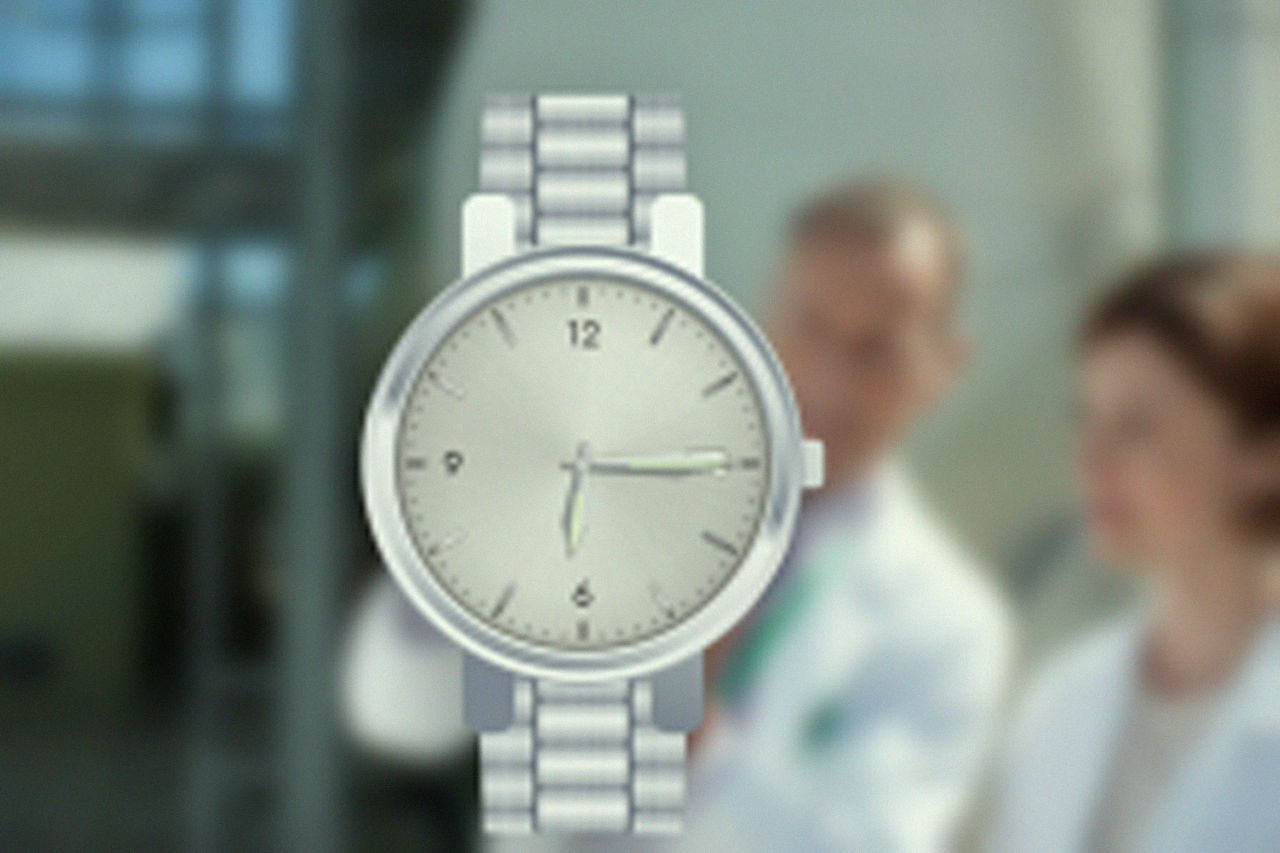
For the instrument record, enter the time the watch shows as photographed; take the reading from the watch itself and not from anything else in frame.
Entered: 6:15
